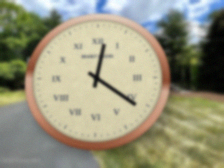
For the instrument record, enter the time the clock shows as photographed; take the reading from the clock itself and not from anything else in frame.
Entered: 12:21
